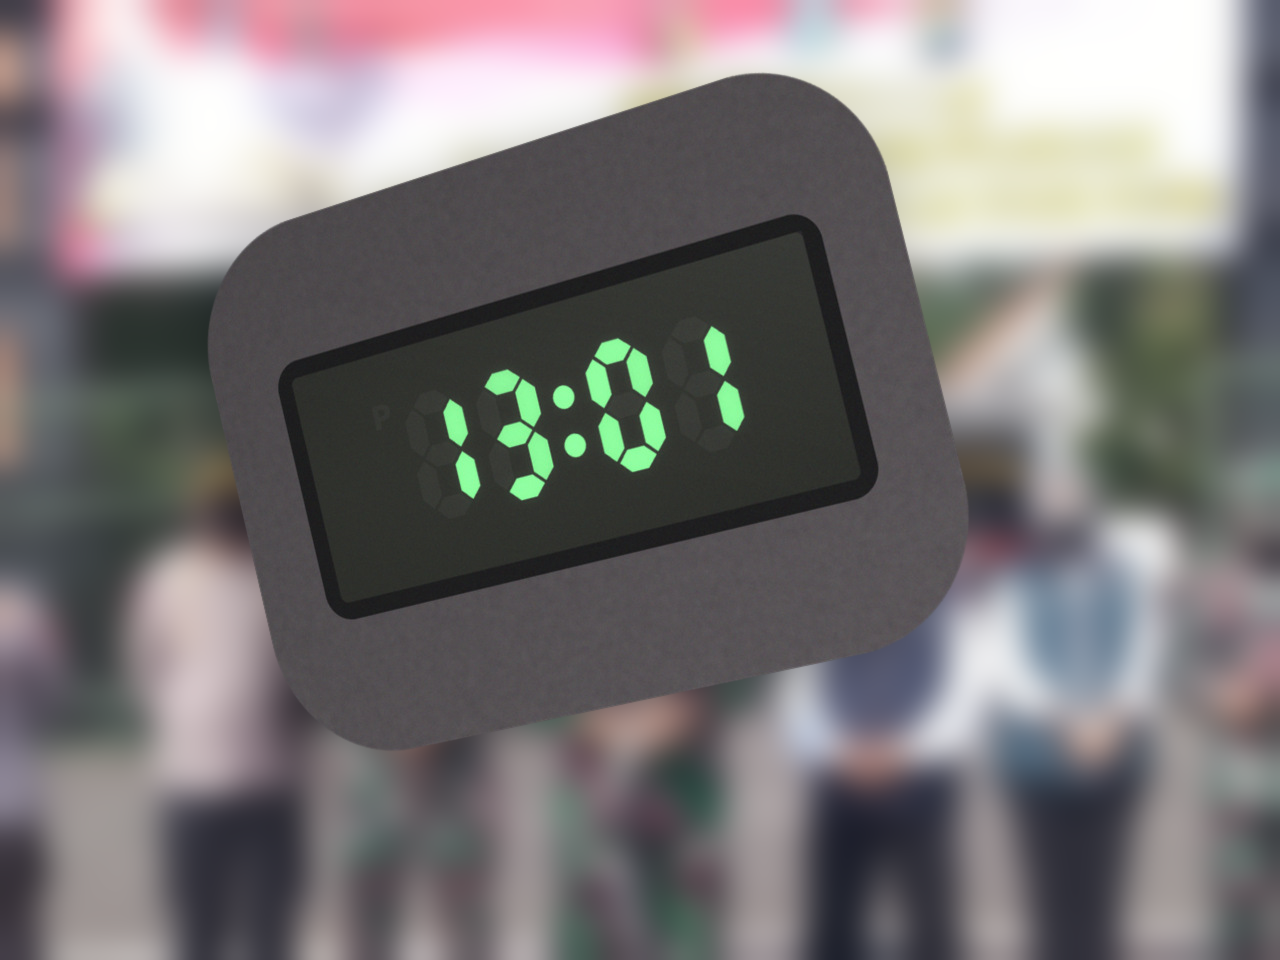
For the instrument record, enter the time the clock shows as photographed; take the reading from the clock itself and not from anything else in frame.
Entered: 13:01
